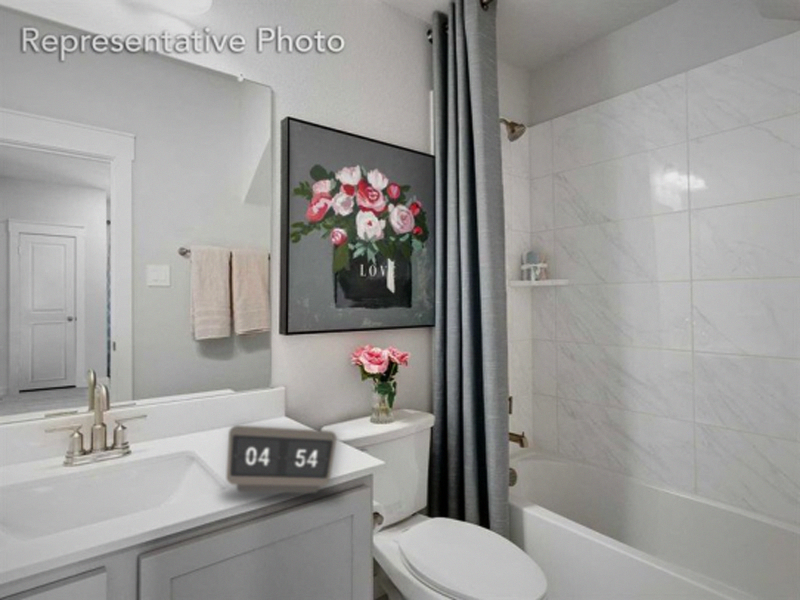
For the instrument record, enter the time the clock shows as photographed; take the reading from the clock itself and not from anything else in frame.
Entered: 4:54
